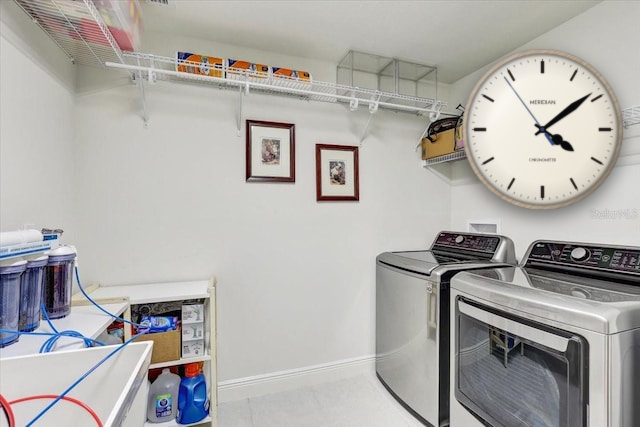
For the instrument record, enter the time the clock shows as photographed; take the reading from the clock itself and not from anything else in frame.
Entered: 4:08:54
